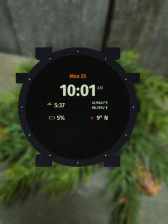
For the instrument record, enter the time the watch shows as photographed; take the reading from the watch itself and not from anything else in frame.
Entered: 10:01
